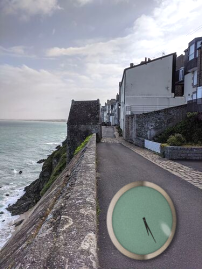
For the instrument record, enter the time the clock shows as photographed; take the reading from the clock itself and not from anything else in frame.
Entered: 5:25
